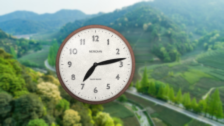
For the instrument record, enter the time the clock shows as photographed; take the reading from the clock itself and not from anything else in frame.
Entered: 7:13
